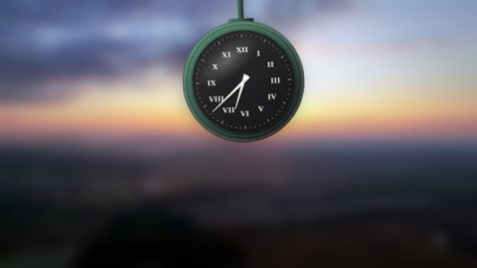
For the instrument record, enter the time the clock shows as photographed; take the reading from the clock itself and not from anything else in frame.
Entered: 6:38
